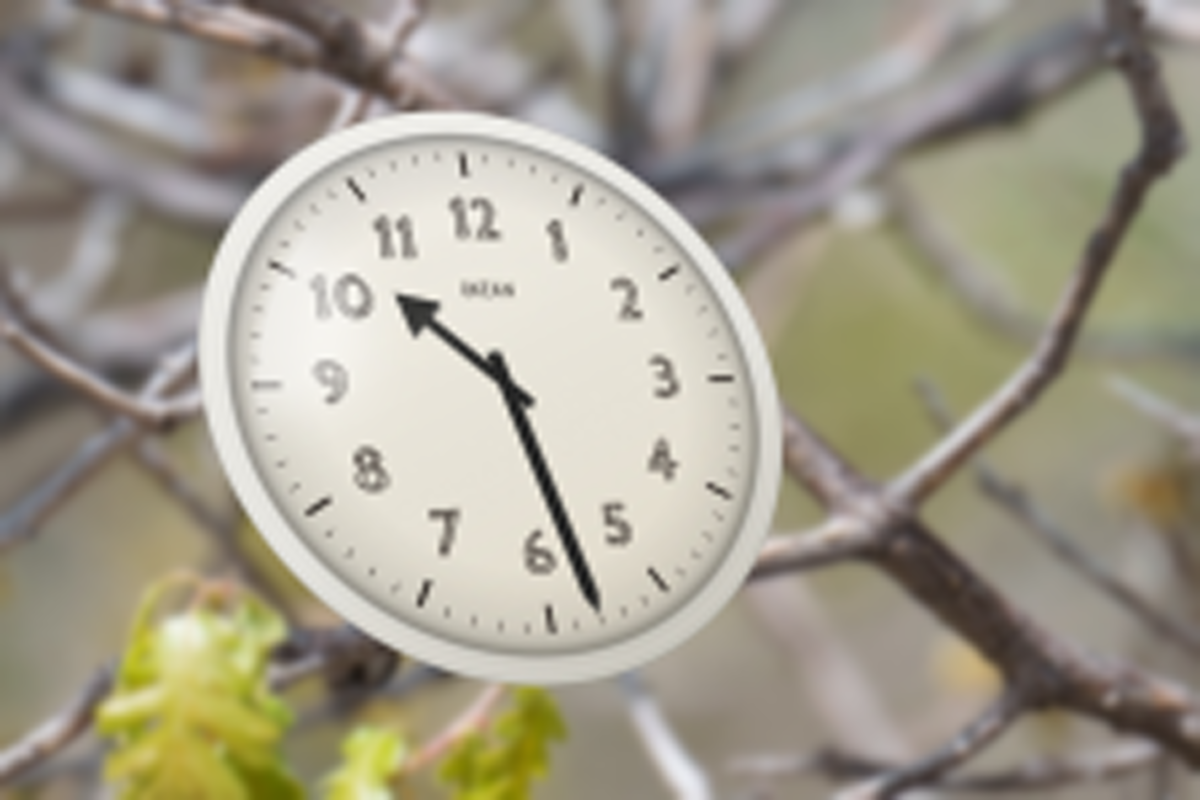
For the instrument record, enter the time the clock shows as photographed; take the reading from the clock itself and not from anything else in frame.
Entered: 10:28
